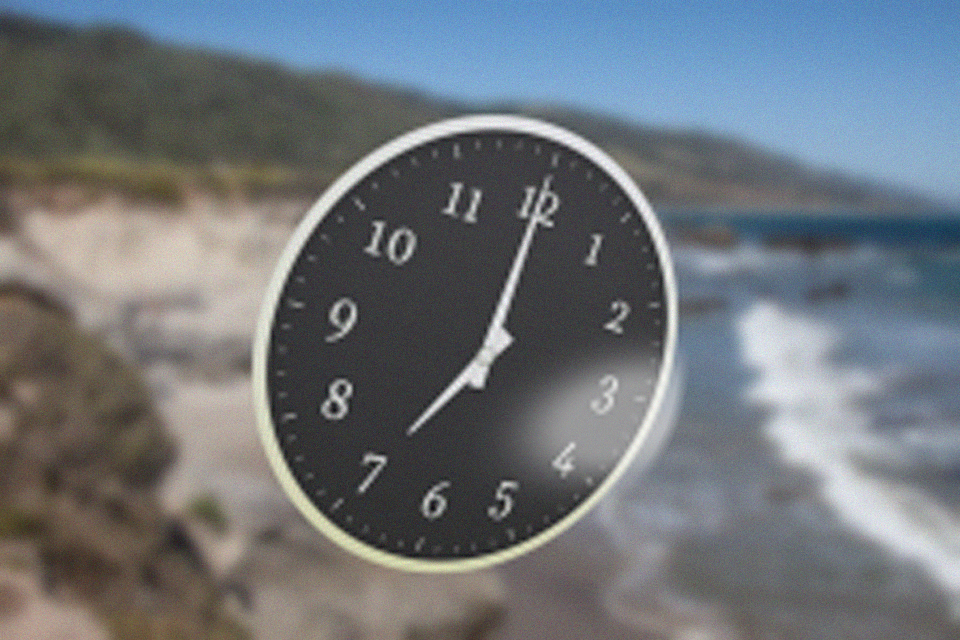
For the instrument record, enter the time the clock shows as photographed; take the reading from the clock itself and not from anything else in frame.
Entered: 7:00
